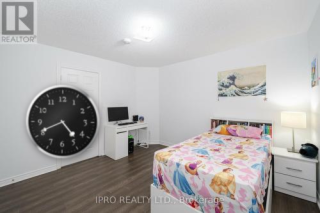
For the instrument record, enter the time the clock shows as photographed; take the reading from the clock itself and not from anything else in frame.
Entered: 4:41
